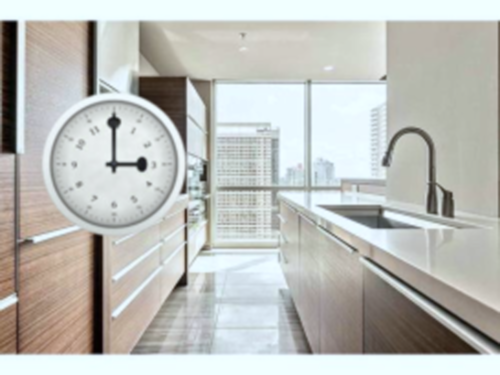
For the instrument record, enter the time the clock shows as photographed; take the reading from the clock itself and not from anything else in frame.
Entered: 3:00
